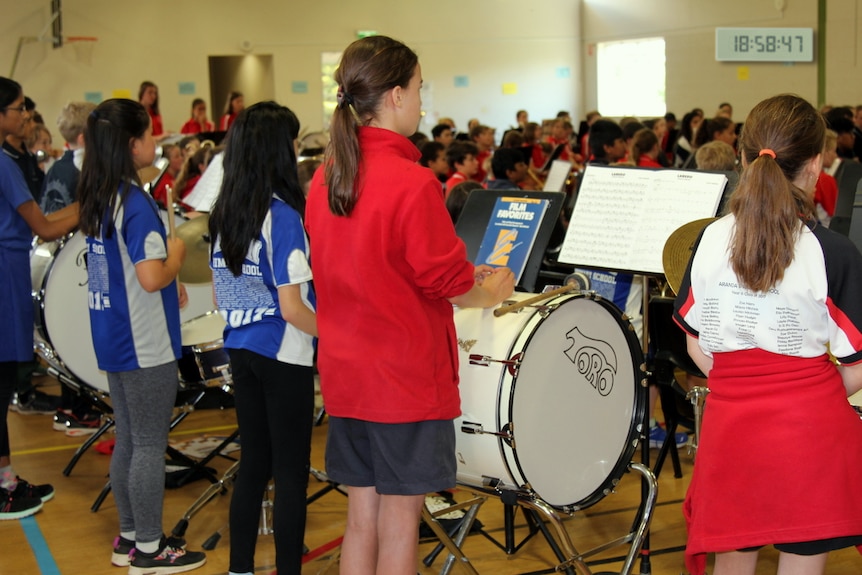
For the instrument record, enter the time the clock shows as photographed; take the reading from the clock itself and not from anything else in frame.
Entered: 18:58:47
